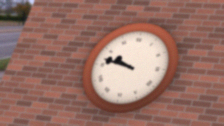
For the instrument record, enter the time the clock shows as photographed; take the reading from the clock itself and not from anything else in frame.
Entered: 9:47
